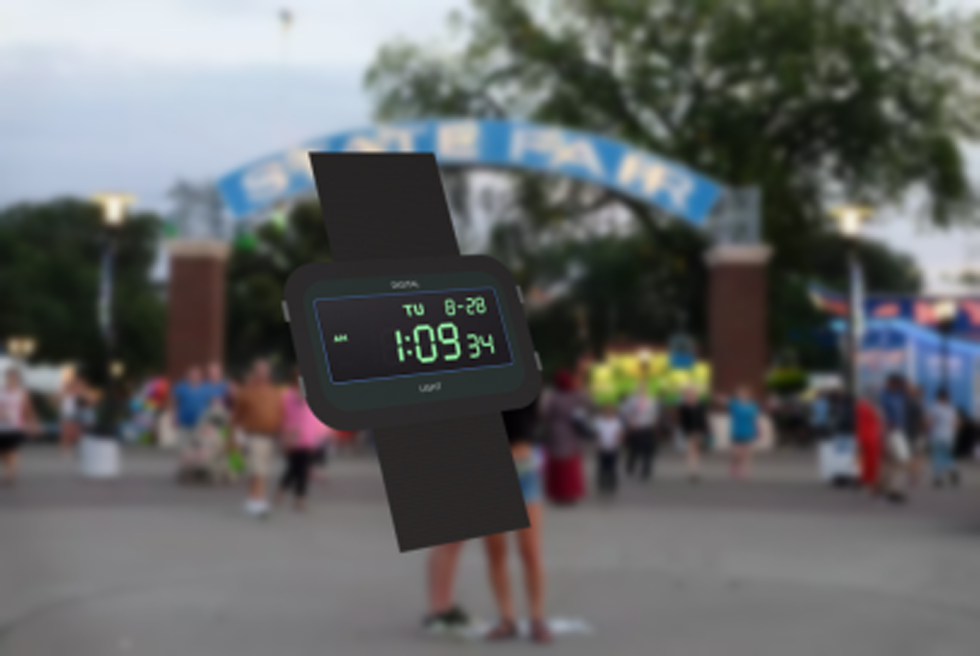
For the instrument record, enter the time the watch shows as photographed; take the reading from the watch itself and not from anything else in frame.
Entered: 1:09:34
